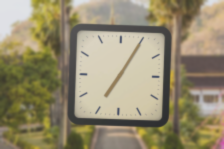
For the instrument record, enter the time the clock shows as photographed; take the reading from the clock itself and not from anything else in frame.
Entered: 7:05
